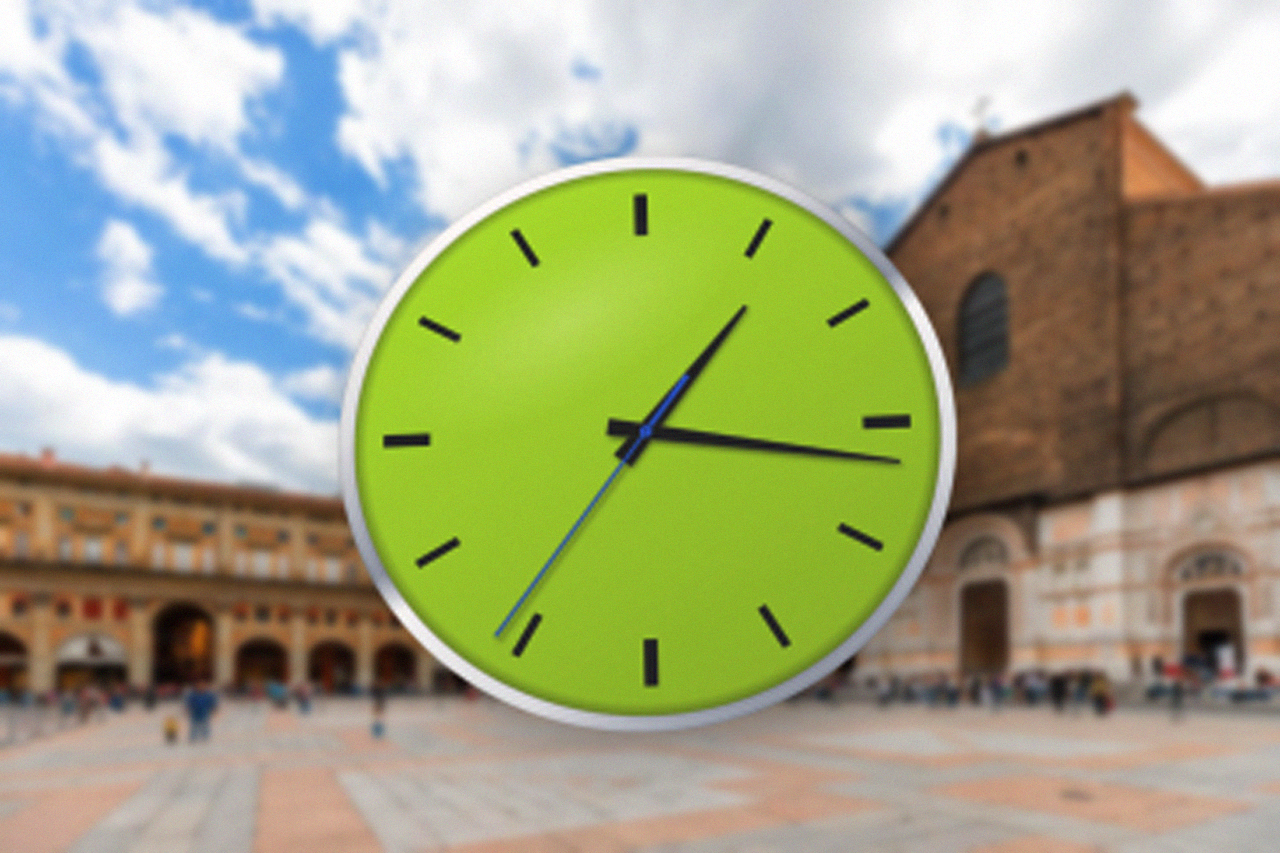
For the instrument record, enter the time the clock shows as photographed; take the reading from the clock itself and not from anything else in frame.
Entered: 1:16:36
